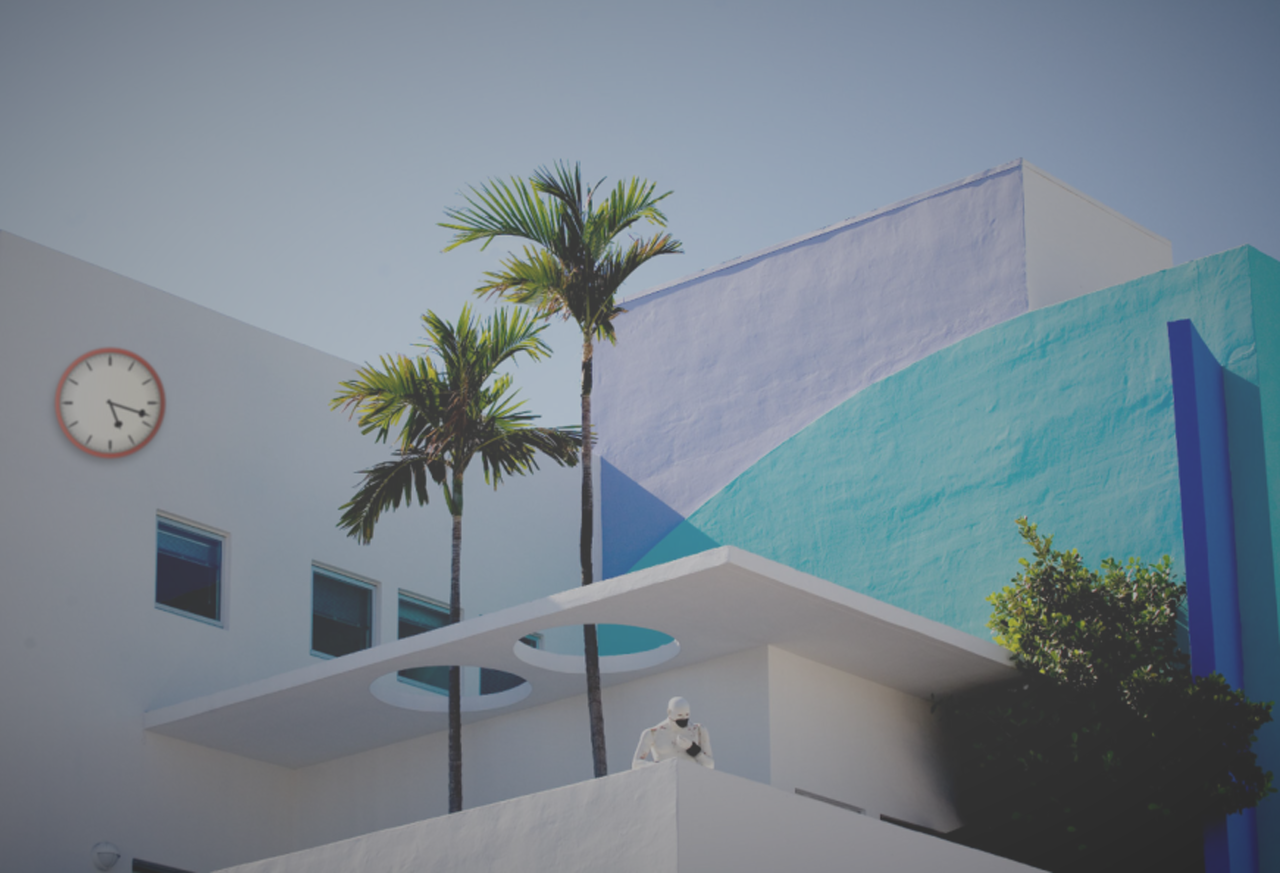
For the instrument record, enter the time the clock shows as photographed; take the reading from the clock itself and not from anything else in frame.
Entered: 5:18
